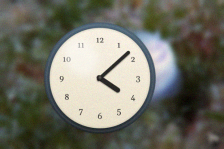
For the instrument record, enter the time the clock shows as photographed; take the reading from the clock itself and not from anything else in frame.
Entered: 4:08
